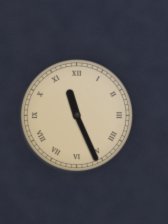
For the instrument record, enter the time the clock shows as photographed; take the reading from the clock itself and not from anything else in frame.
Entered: 11:26
